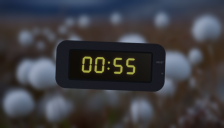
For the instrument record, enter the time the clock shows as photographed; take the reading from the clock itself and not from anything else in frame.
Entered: 0:55
